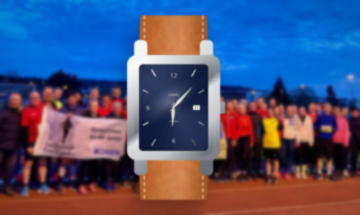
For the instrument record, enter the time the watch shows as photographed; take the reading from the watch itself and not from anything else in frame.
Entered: 6:07
